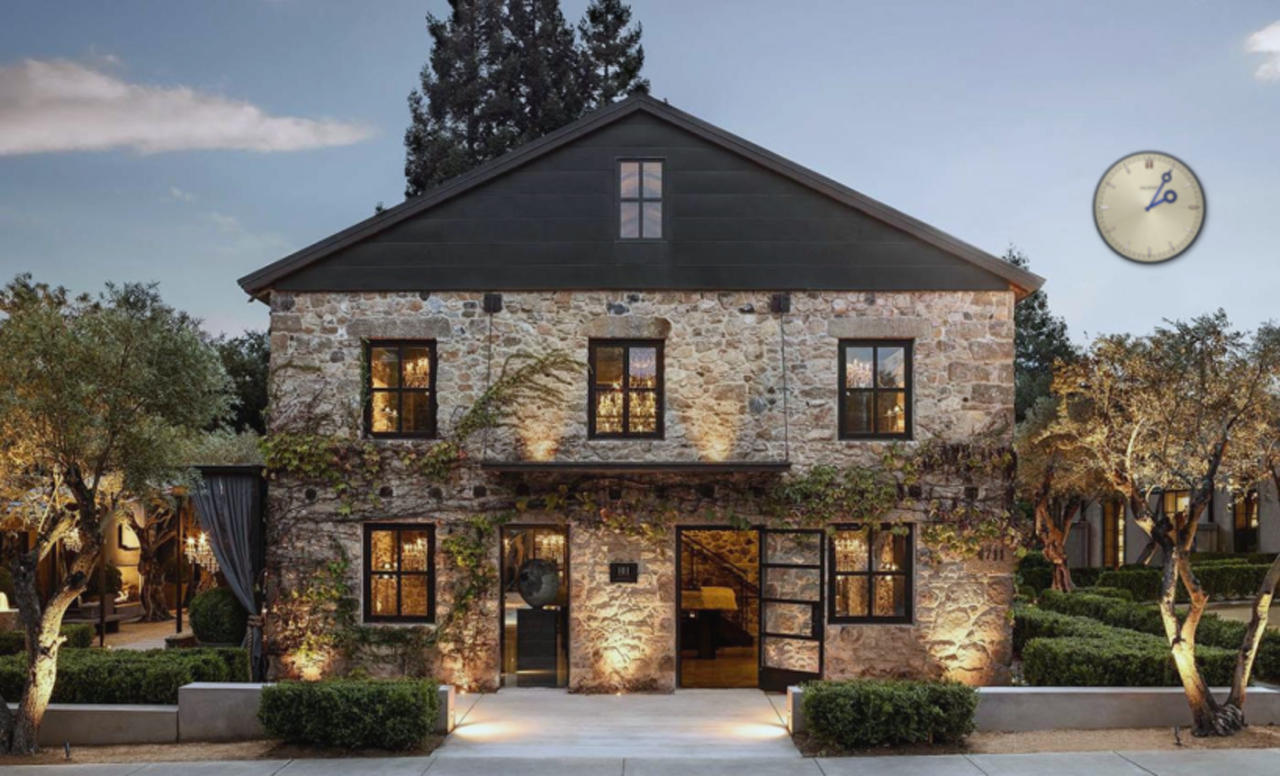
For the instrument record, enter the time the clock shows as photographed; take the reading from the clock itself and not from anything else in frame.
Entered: 2:05
